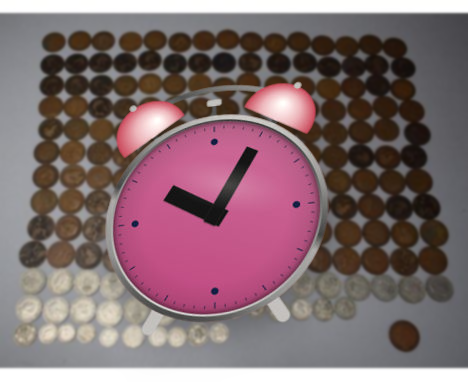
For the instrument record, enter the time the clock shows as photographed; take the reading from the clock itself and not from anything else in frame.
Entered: 10:05
